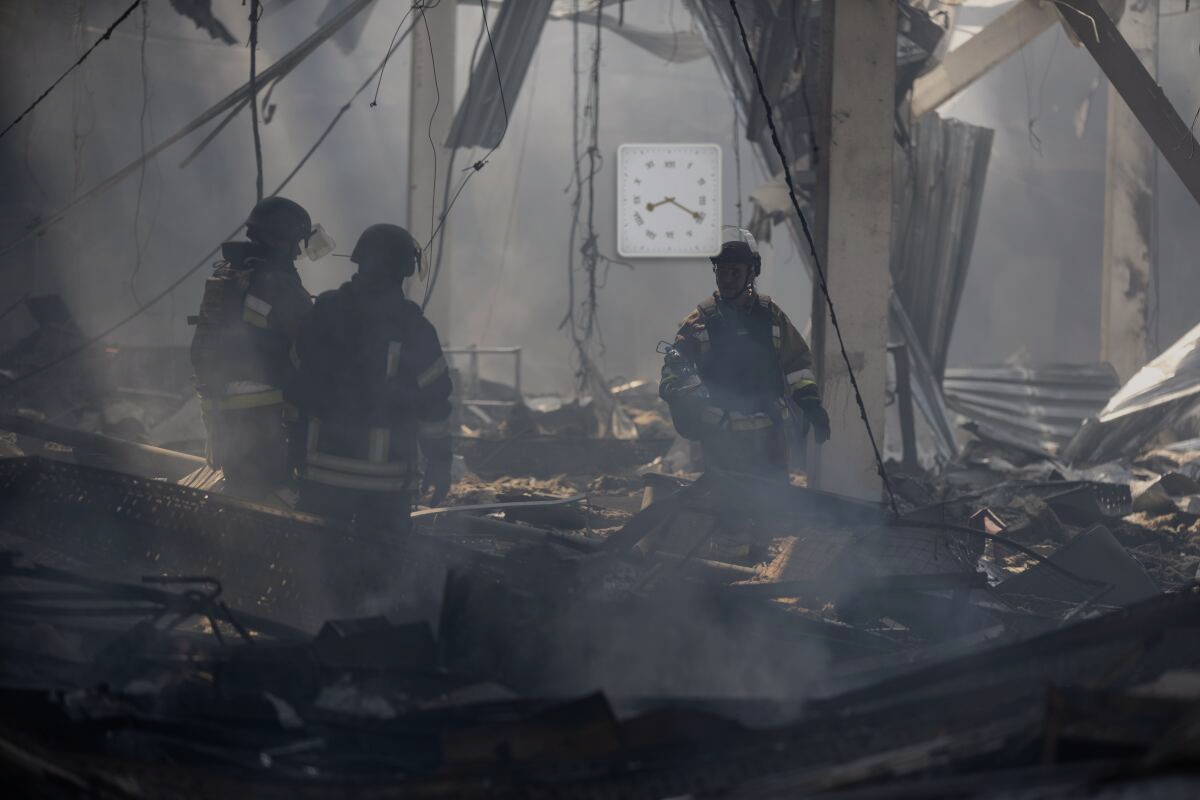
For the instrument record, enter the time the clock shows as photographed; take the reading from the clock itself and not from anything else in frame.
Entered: 8:20
